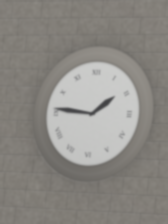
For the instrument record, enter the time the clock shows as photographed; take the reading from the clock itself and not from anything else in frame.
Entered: 1:46
